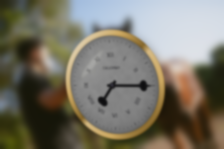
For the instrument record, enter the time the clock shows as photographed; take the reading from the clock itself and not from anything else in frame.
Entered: 7:15
